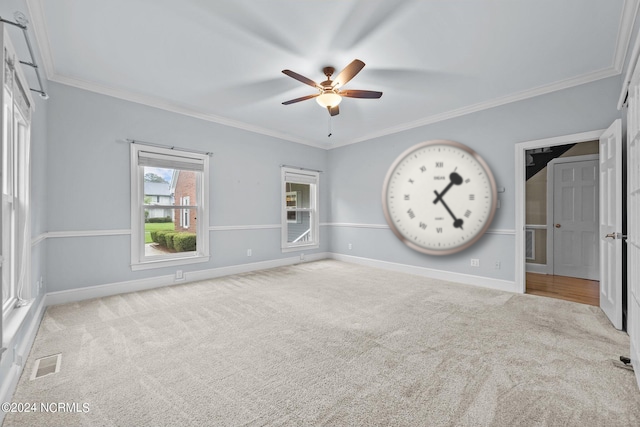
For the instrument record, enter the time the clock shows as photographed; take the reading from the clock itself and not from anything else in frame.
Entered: 1:24
